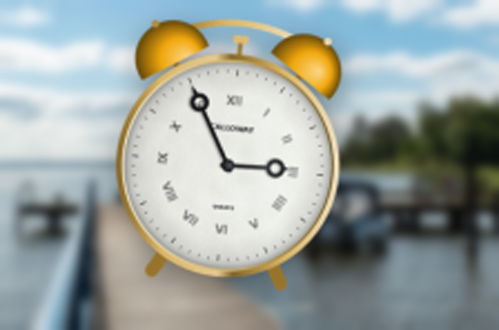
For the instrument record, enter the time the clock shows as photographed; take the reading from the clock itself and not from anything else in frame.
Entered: 2:55
